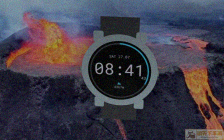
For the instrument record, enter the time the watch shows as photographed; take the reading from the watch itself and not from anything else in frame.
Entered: 8:41
